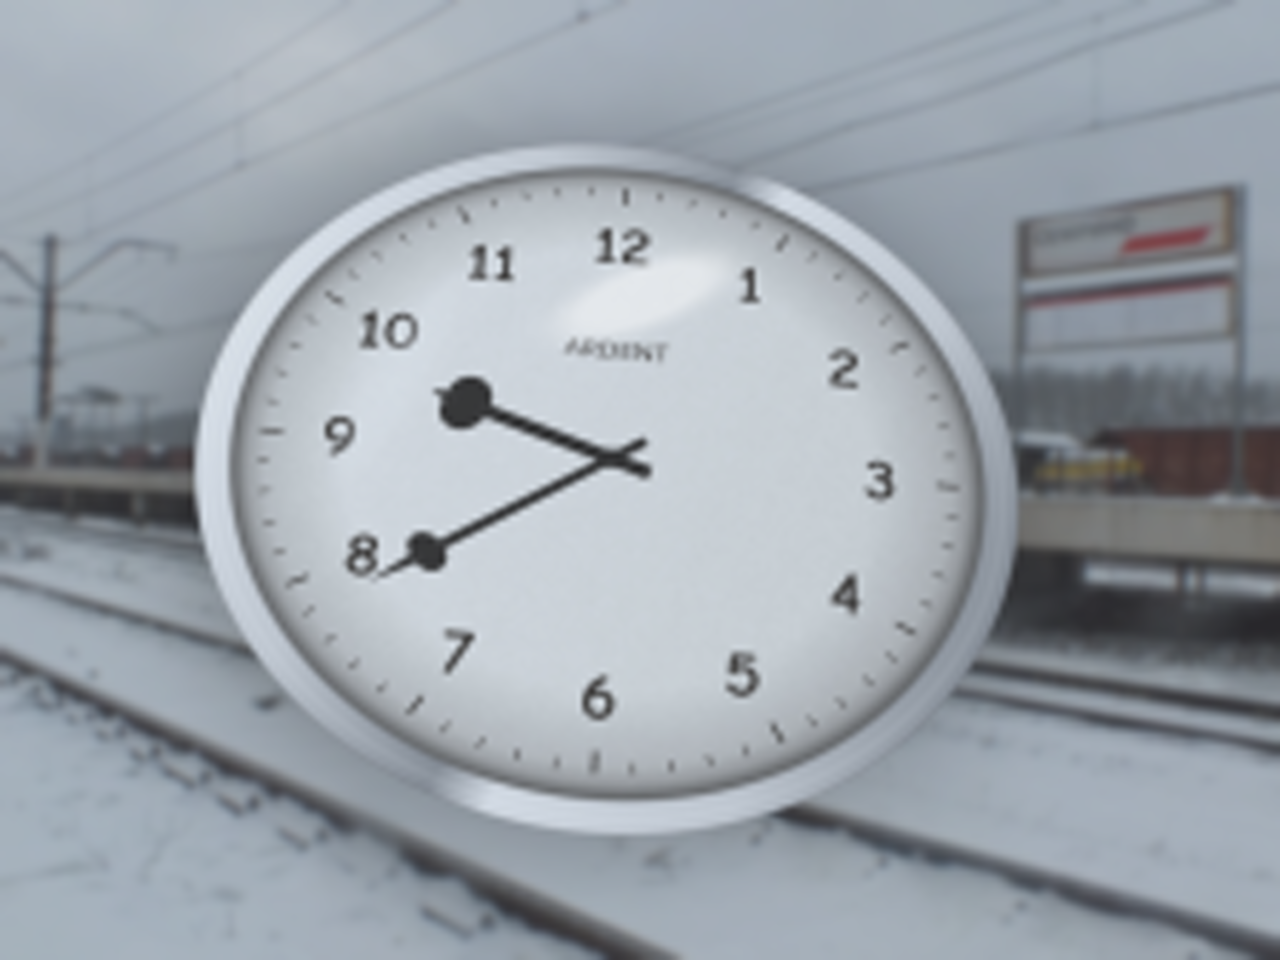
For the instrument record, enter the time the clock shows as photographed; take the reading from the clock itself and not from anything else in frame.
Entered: 9:39
